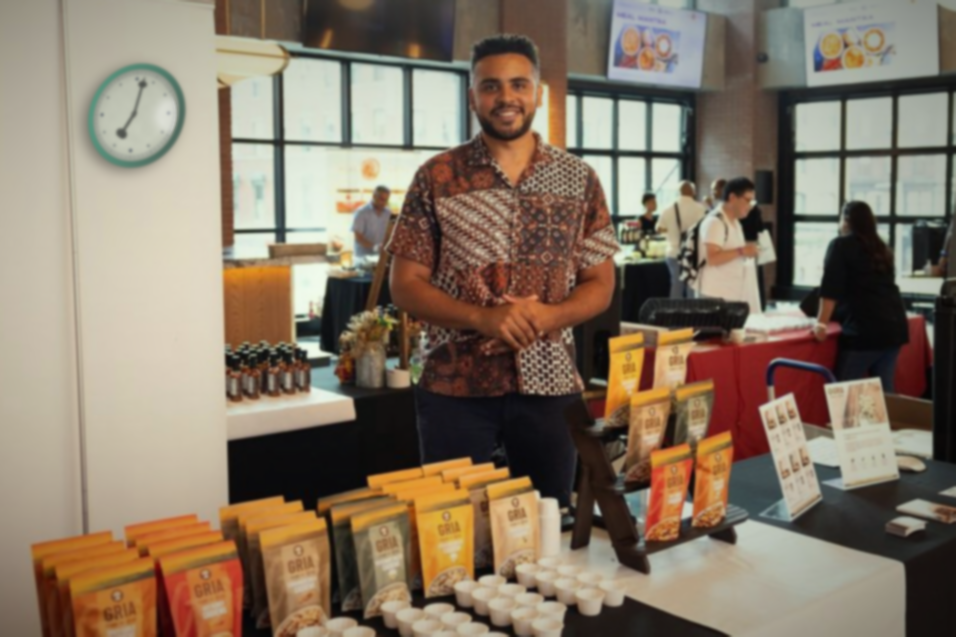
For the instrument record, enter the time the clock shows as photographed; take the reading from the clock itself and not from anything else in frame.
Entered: 7:02
